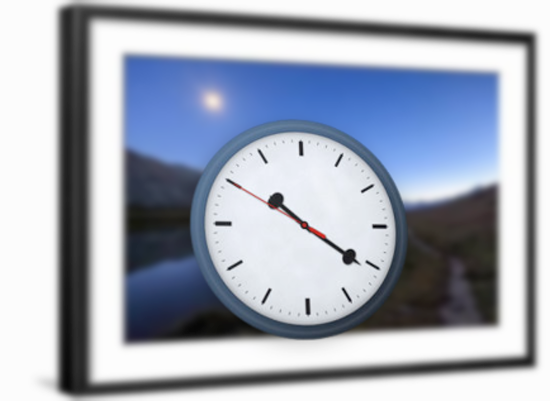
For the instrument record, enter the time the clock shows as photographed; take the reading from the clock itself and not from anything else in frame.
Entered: 10:20:50
